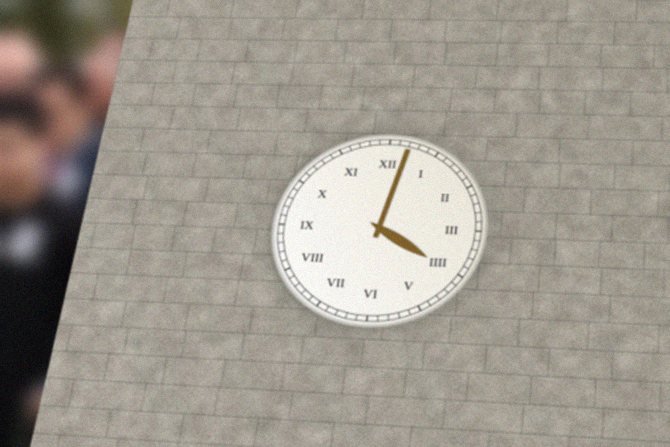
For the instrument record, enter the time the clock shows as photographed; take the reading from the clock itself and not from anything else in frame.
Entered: 4:02
